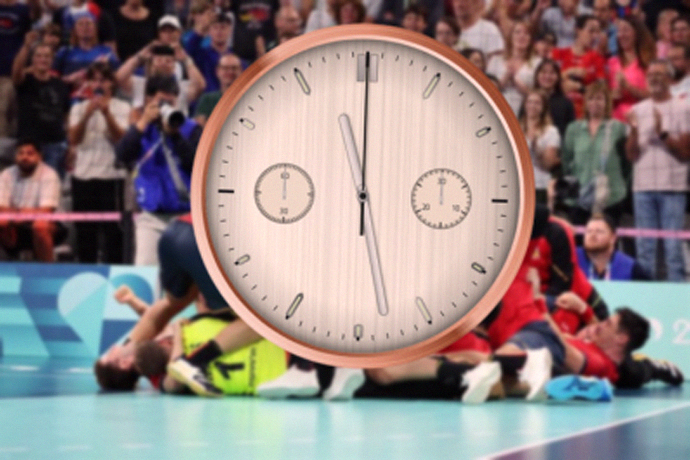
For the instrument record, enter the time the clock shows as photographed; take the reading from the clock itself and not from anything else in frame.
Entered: 11:28
